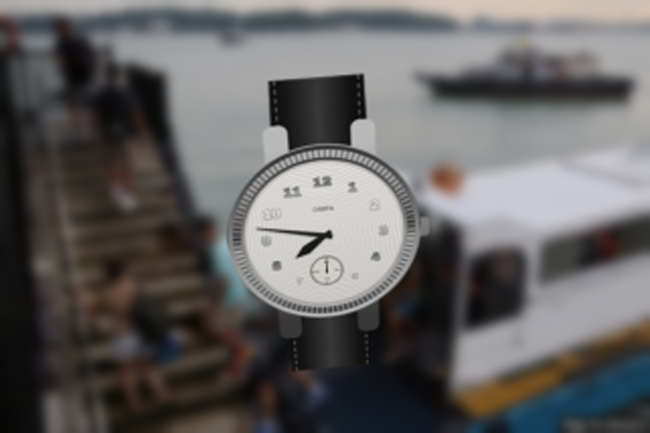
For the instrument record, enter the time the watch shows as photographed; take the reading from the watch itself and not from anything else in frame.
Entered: 7:47
